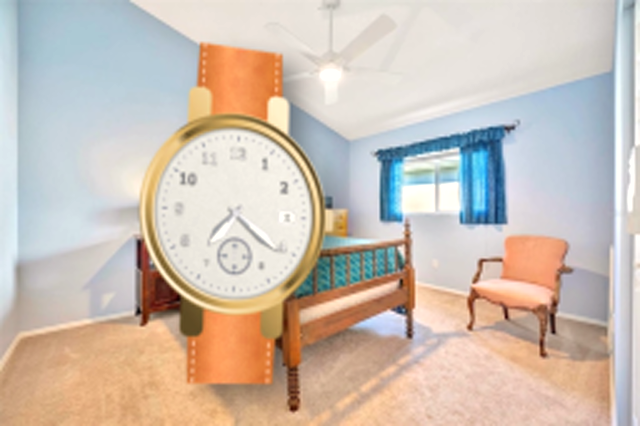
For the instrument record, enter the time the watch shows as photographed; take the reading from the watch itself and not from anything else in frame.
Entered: 7:21
